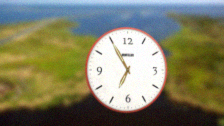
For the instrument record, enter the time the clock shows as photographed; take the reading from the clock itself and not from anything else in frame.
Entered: 6:55
